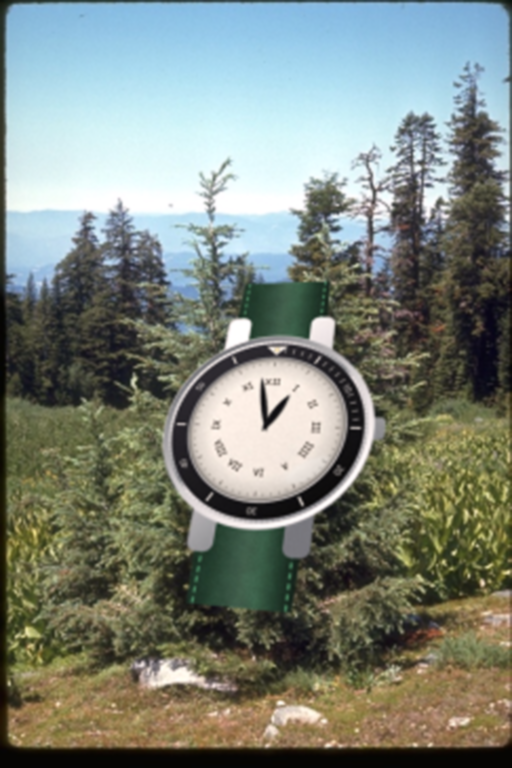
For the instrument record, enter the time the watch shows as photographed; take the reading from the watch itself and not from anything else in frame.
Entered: 12:58
